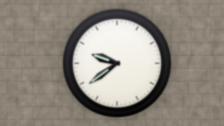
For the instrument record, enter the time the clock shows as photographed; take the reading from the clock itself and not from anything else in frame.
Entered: 9:39
